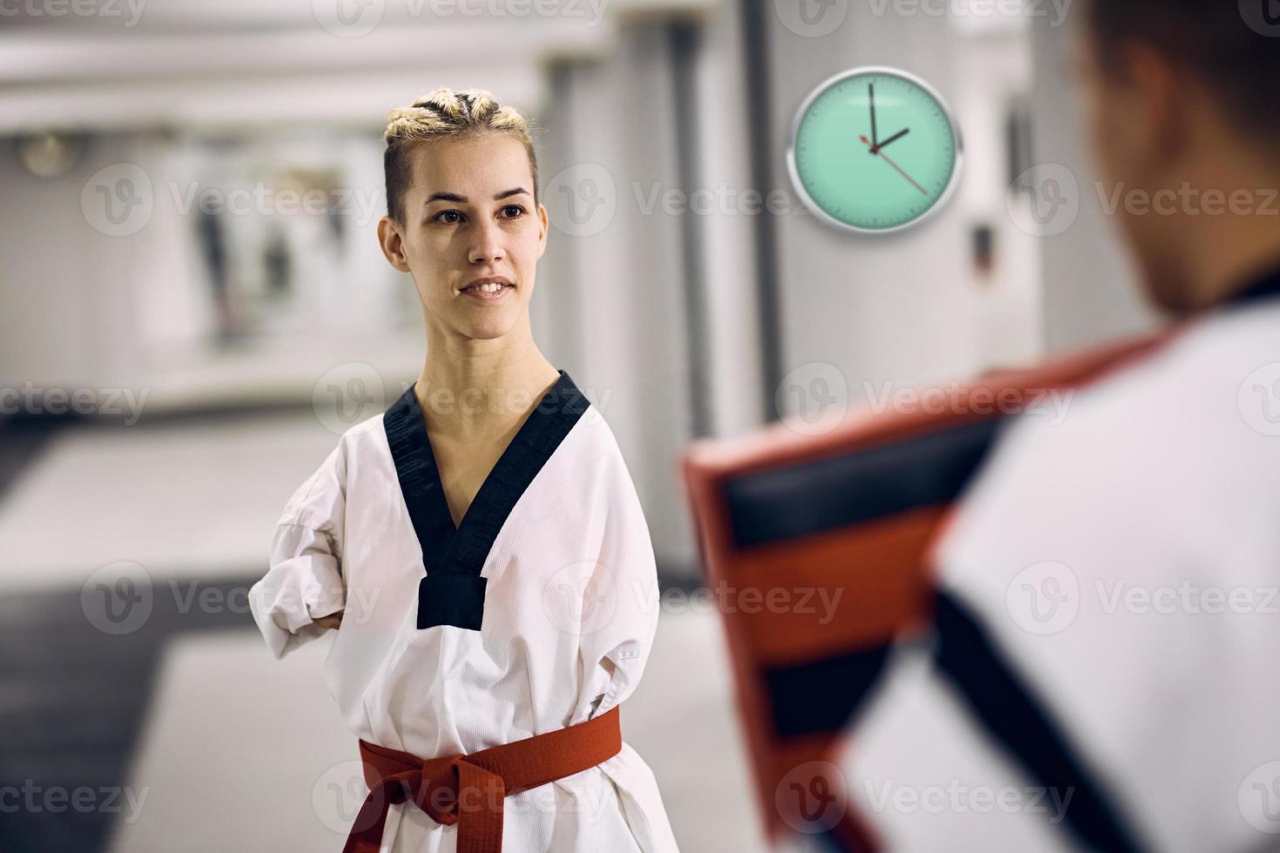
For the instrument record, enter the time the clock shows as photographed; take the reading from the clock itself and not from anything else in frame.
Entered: 1:59:22
